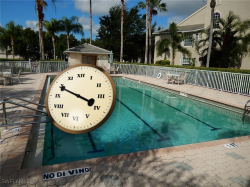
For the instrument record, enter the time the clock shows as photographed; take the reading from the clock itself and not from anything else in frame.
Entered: 3:49
